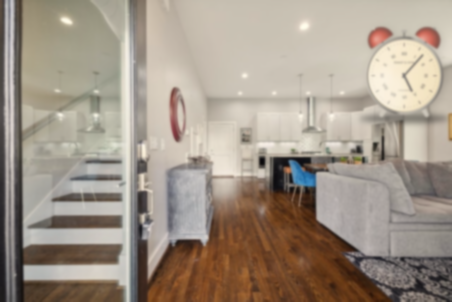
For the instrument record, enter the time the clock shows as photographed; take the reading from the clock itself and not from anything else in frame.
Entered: 5:07
